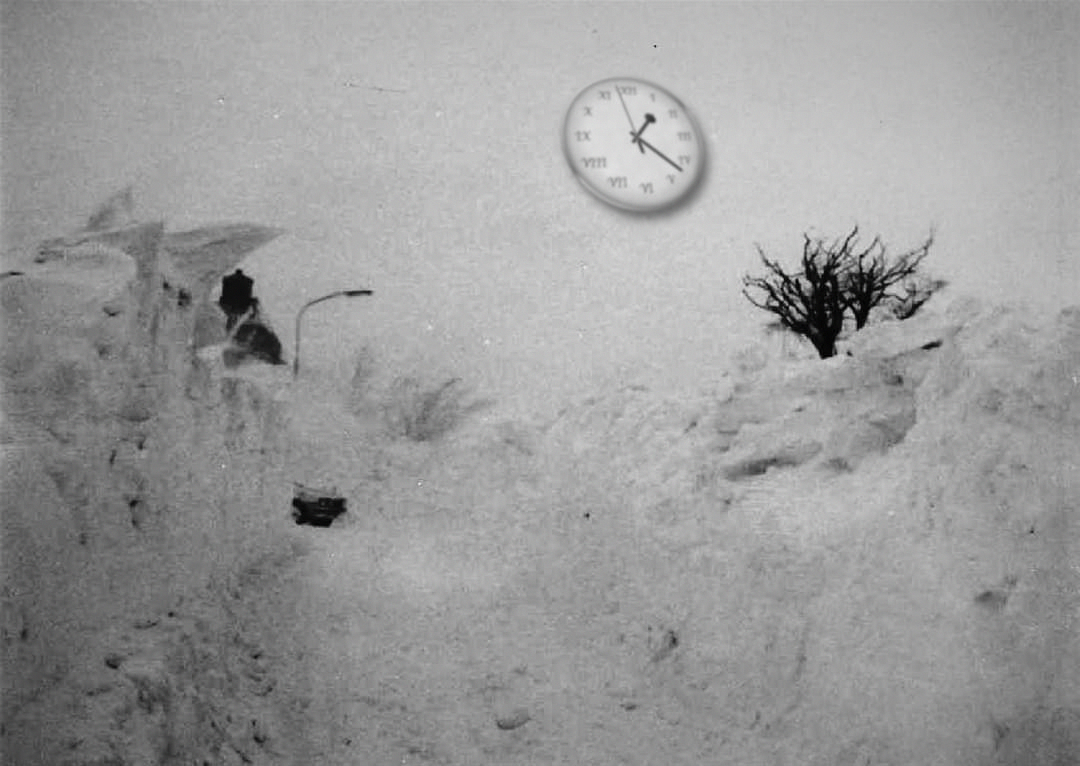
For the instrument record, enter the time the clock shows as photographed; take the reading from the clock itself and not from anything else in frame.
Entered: 1:21:58
